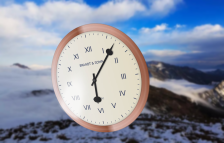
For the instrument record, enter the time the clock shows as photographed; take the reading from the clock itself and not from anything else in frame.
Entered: 6:07
